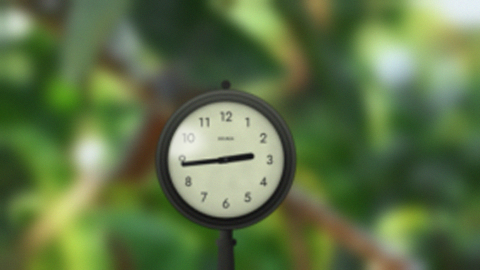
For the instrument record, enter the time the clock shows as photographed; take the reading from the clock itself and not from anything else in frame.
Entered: 2:44
